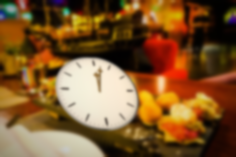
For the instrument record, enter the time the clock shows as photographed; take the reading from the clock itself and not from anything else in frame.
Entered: 12:02
